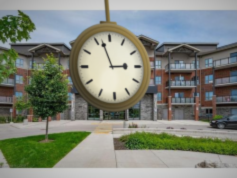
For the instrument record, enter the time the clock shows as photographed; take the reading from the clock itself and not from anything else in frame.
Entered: 2:57
